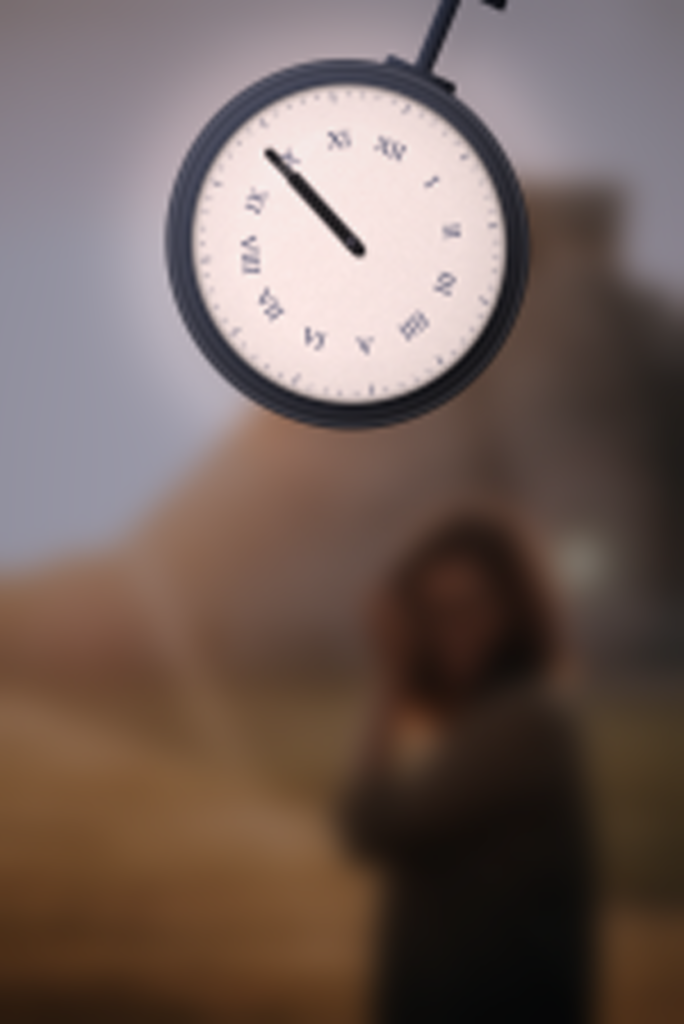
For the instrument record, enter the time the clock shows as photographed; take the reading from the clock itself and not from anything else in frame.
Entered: 9:49
